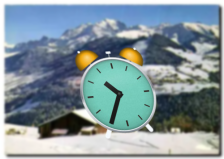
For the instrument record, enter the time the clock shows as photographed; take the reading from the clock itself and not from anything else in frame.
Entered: 10:35
